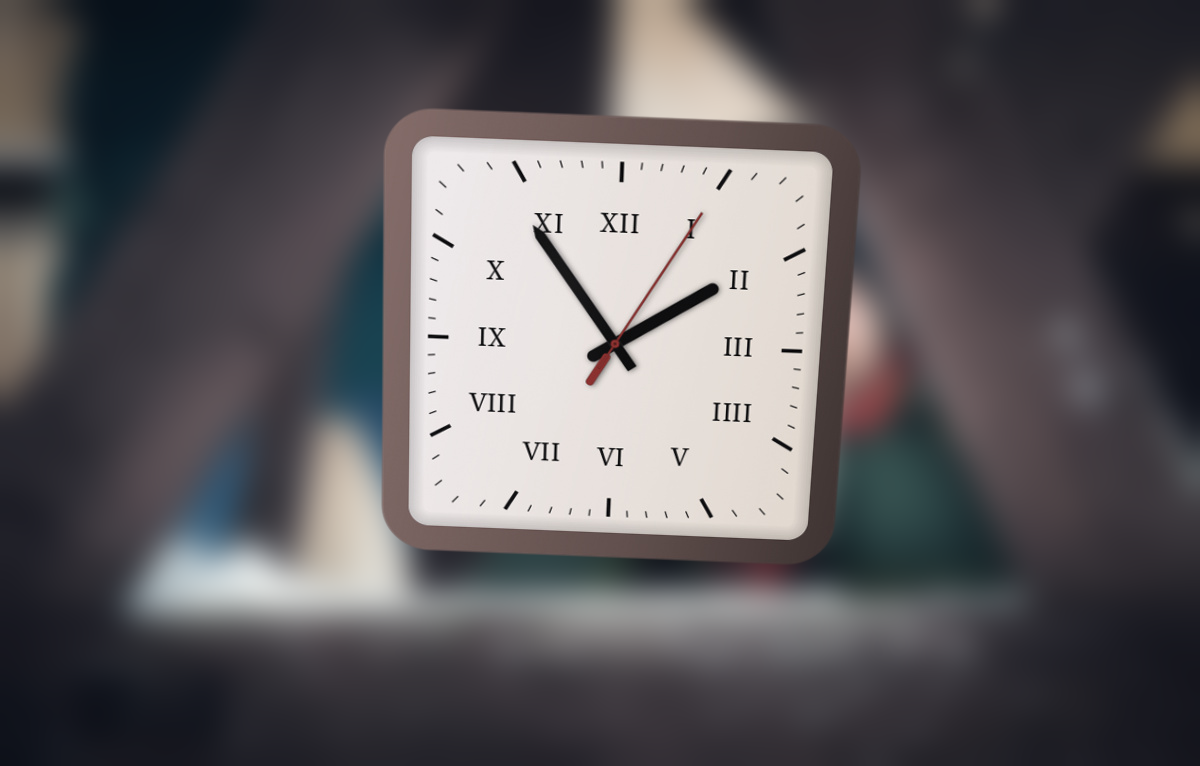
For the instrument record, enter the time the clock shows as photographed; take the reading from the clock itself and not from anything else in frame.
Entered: 1:54:05
